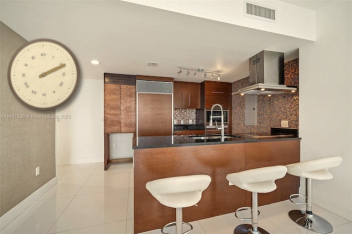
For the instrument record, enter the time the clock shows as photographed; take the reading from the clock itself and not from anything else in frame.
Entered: 2:11
